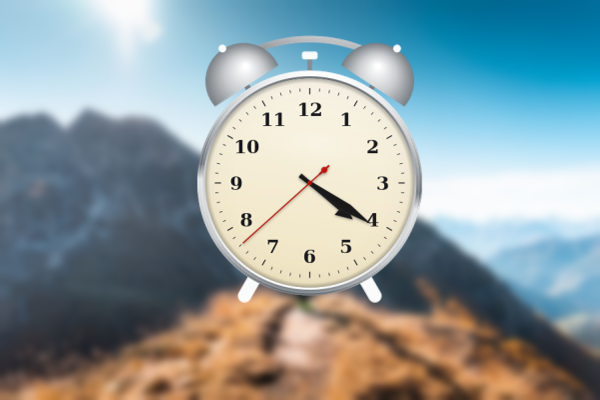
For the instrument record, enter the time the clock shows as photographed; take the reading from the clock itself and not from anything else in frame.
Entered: 4:20:38
